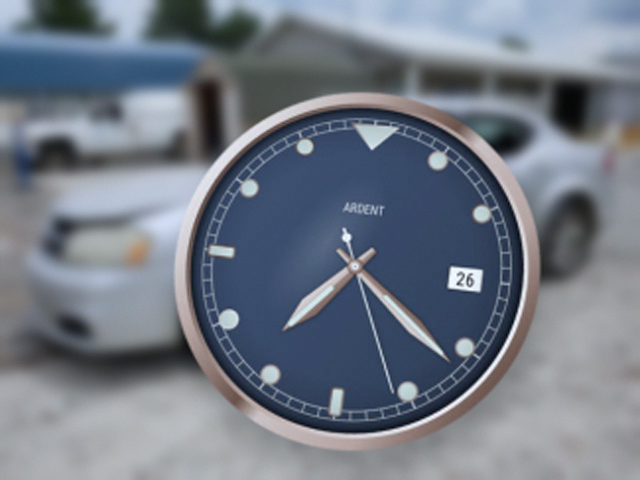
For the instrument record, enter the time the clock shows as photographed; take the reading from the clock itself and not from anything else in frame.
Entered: 7:21:26
